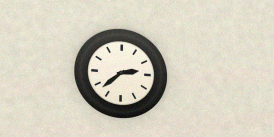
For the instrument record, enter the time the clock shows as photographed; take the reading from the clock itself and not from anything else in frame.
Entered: 2:38
